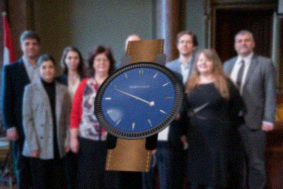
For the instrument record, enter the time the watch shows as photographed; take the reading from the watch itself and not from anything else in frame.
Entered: 3:49
